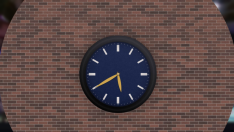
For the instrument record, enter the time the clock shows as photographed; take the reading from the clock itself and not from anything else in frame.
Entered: 5:40
